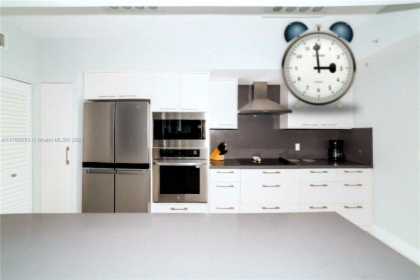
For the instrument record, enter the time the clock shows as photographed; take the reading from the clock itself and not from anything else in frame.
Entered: 2:59
